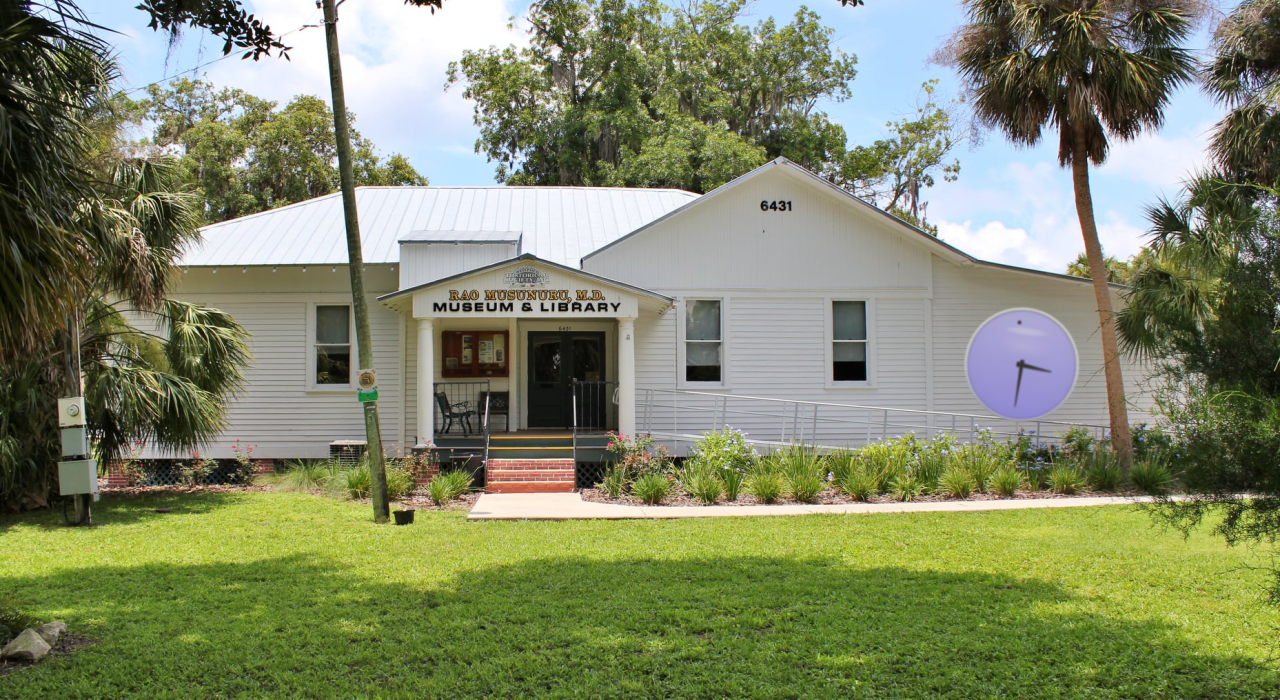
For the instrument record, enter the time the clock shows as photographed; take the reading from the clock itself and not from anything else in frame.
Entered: 3:32
